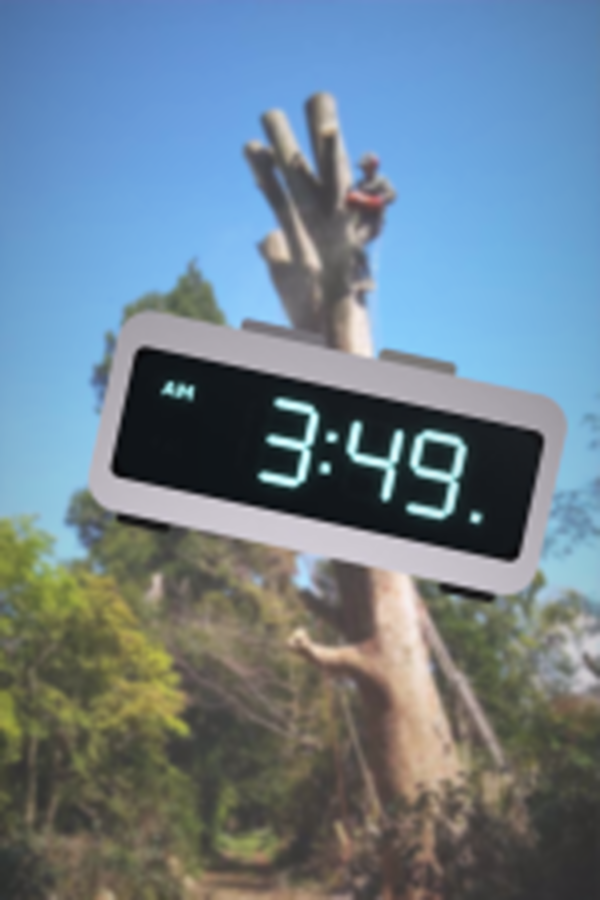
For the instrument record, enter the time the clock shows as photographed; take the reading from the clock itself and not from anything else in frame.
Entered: 3:49
